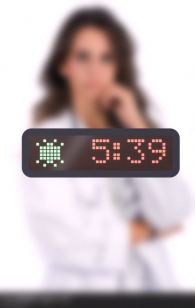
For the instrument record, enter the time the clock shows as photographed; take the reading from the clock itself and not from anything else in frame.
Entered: 5:39
